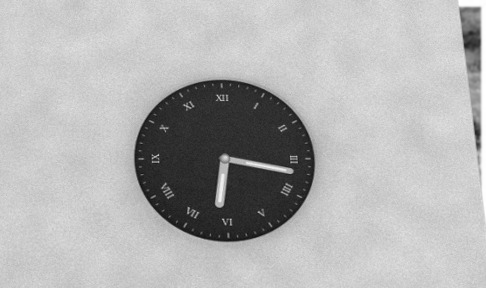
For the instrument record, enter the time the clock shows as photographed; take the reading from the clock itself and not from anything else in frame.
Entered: 6:17
